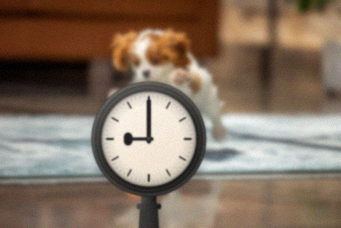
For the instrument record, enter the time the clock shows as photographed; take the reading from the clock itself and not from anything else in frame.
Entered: 9:00
